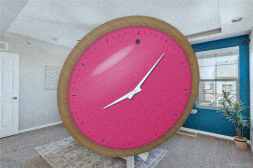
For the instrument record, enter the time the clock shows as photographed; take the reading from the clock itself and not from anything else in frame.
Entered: 8:06
